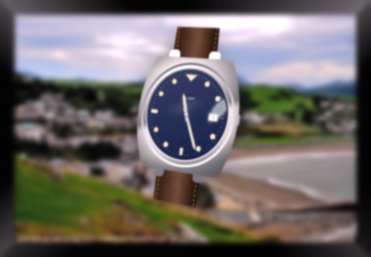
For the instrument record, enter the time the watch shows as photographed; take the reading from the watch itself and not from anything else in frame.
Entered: 11:26
